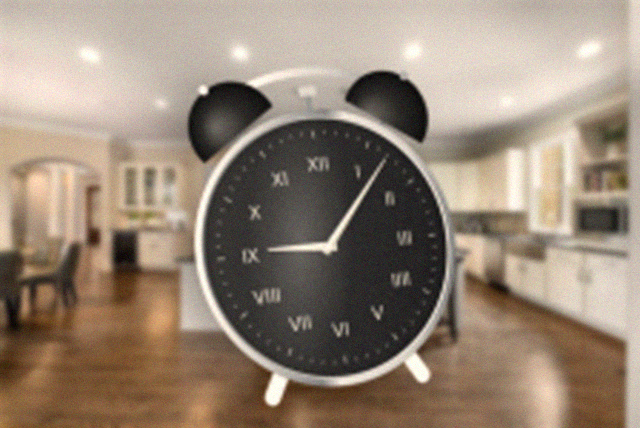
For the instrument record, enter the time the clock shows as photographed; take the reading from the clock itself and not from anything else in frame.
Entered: 9:07
